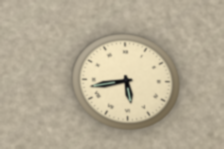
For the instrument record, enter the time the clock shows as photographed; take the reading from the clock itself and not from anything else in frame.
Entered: 5:43
